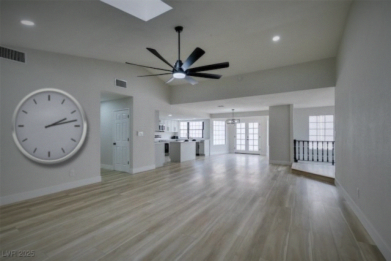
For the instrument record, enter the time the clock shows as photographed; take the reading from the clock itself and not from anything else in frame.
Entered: 2:13
